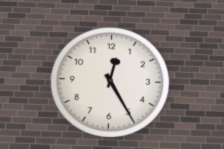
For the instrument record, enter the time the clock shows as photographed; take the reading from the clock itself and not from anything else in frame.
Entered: 12:25
